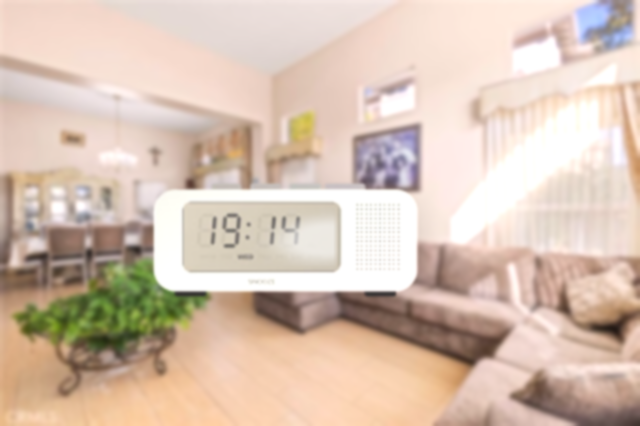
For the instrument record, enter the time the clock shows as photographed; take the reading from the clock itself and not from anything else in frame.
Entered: 19:14
